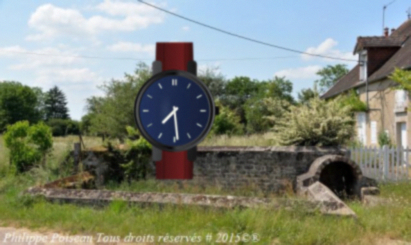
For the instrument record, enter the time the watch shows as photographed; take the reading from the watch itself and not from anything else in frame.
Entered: 7:29
